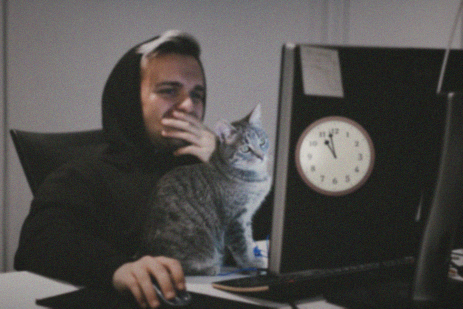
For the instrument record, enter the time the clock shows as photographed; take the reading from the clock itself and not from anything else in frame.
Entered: 10:58
